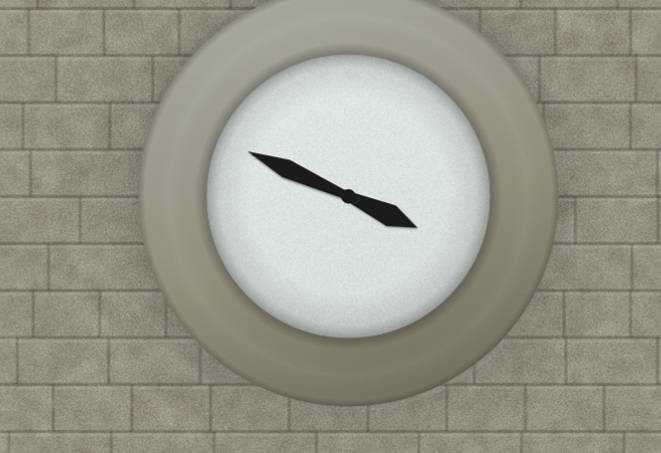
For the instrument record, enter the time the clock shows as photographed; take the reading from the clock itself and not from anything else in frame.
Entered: 3:49
